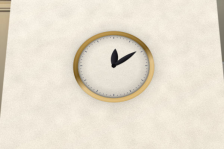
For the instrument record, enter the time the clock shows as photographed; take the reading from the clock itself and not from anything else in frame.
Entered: 12:09
